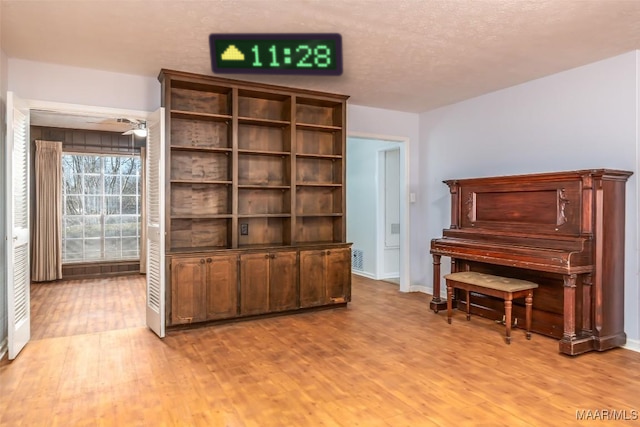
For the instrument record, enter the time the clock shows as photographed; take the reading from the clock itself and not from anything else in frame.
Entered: 11:28
